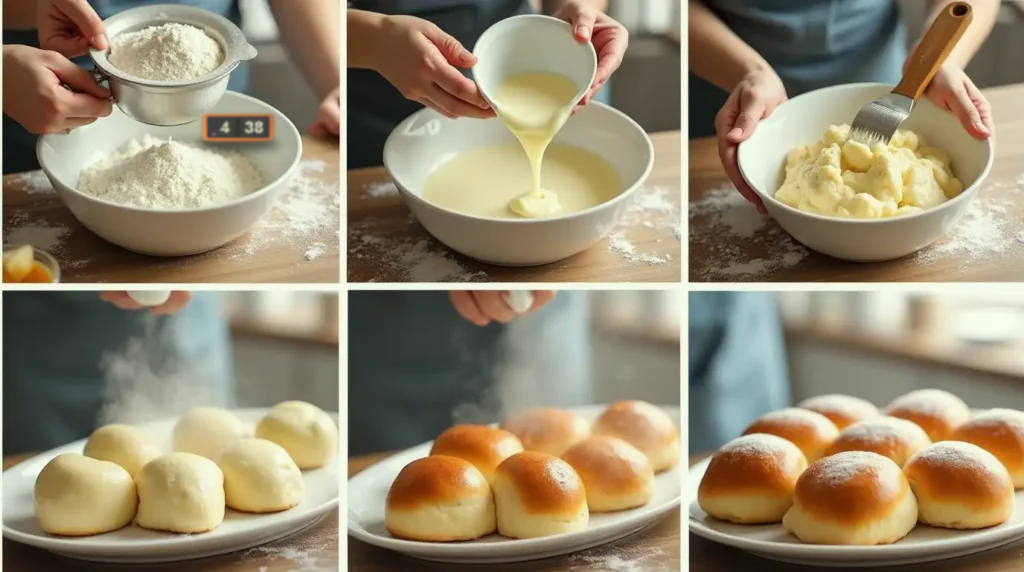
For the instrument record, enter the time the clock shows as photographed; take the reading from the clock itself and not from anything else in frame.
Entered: 4:38
